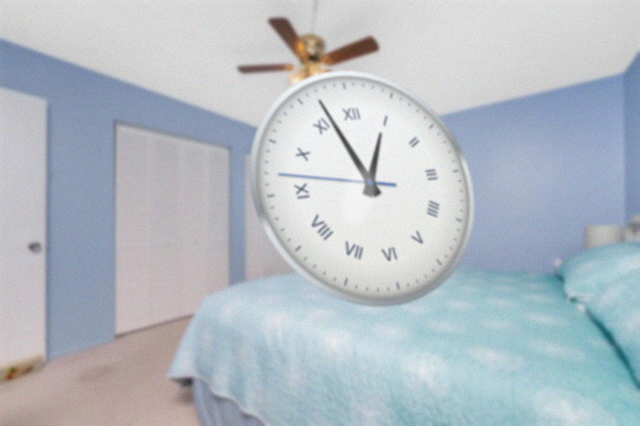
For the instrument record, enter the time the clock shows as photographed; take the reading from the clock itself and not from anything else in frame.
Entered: 12:56:47
